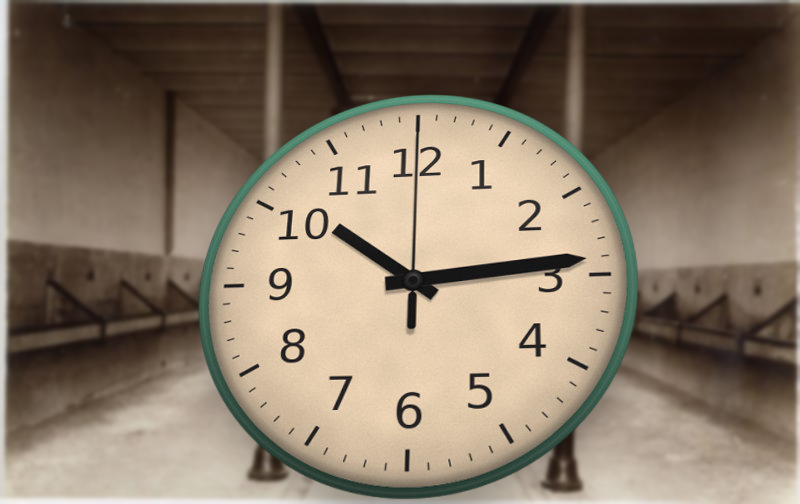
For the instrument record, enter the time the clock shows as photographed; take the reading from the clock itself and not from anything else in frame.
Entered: 10:14:00
